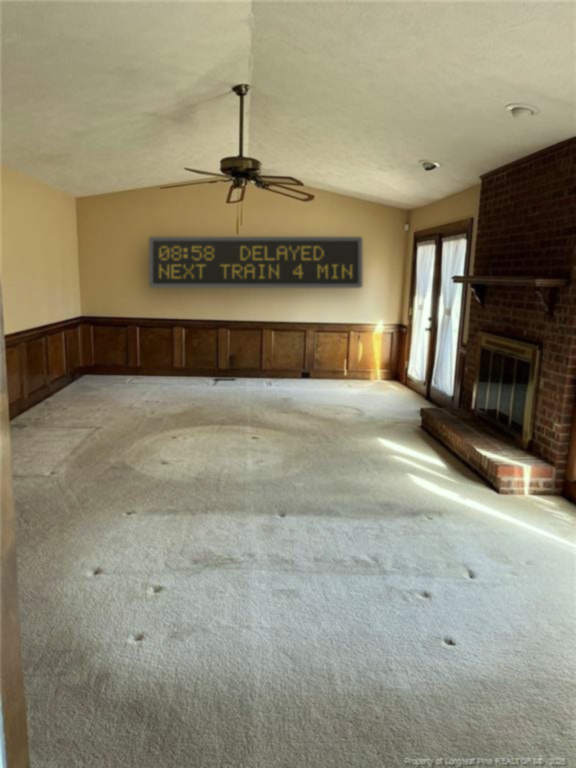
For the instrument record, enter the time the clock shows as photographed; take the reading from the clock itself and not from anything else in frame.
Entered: 8:58
